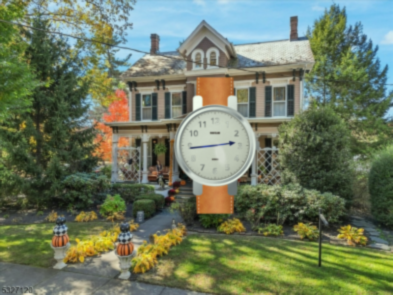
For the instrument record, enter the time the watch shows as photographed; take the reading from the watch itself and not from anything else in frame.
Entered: 2:44
